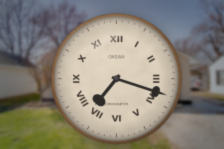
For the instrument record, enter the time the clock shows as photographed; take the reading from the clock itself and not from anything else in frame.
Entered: 7:18
